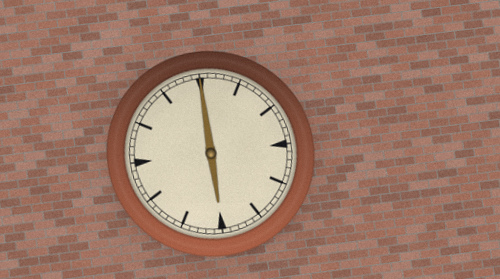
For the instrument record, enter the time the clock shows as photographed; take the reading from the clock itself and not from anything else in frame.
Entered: 6:00
